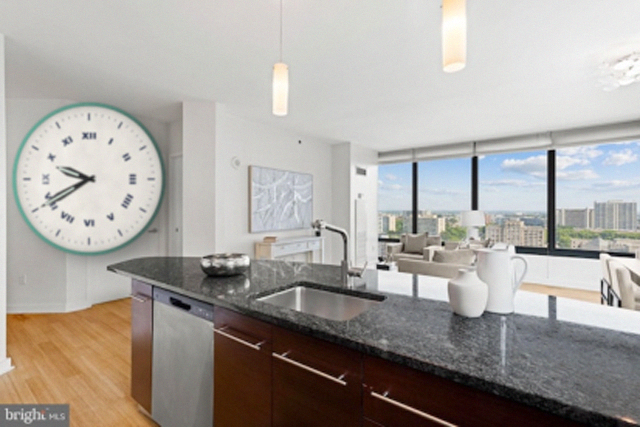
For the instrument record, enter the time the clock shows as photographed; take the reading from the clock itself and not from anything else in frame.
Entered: 9:40
